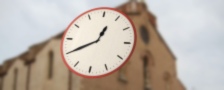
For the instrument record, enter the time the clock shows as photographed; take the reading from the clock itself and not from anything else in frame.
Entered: 12:40
